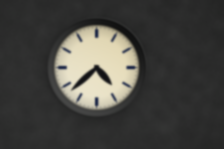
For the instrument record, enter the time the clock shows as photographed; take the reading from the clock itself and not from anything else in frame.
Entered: 4:38
